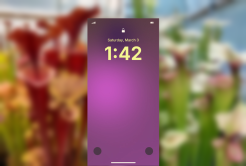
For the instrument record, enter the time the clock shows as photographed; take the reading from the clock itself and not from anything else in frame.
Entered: 1:42
